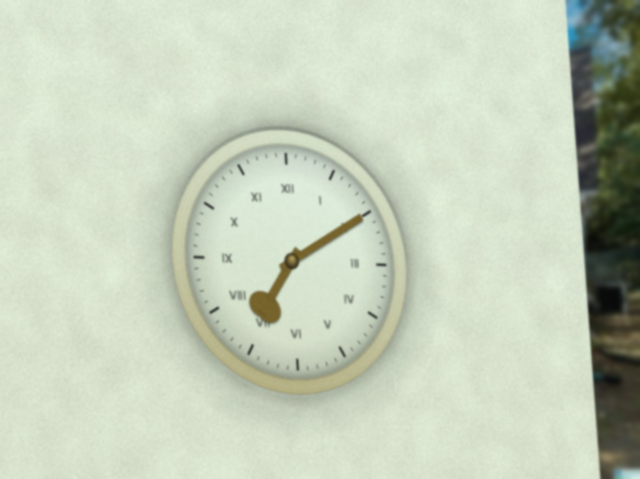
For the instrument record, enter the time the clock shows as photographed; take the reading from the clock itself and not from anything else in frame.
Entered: 7:10
